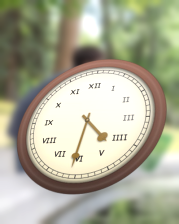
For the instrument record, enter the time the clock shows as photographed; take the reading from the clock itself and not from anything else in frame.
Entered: 4:31
